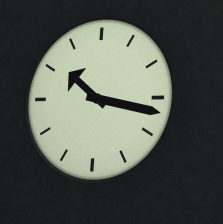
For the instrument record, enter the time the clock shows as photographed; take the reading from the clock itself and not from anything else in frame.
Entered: 10:17
